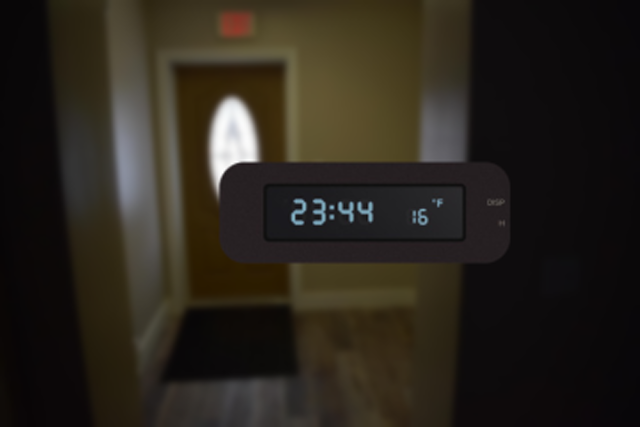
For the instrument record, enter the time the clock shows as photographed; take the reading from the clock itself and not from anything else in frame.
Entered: 23:44
